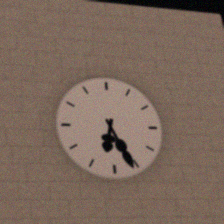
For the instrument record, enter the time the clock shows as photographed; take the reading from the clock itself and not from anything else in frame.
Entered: 6:26
